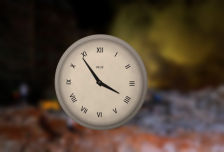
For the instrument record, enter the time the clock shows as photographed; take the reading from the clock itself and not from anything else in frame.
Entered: 3:54
